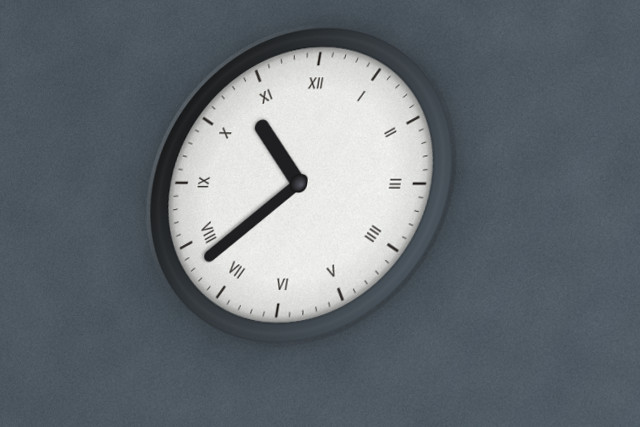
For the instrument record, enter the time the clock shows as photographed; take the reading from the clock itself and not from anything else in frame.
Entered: 10:38
